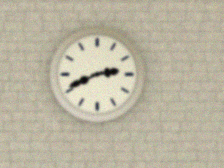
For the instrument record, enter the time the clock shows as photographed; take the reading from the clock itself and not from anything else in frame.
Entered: 2:41
